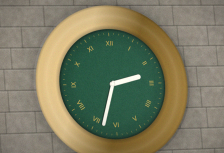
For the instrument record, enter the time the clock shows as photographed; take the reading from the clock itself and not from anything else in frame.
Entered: 2:33
